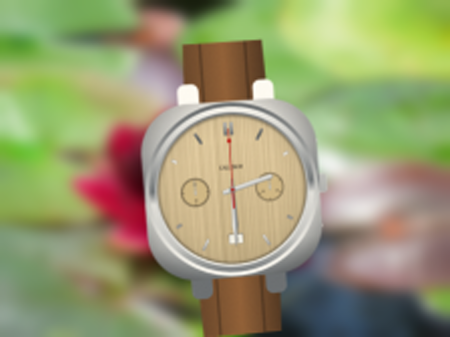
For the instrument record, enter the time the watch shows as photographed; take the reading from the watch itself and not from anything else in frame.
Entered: 2:30
